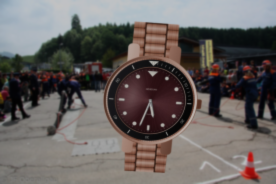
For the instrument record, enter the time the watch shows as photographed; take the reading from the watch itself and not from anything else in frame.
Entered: 5:33
